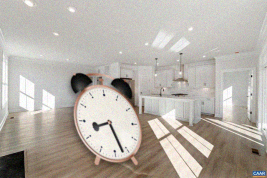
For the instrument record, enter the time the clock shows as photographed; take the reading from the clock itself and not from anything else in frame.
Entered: 8:27
